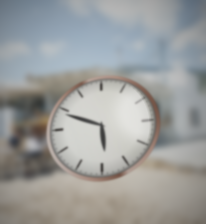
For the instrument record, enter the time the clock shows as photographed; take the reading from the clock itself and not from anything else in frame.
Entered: 5:49
